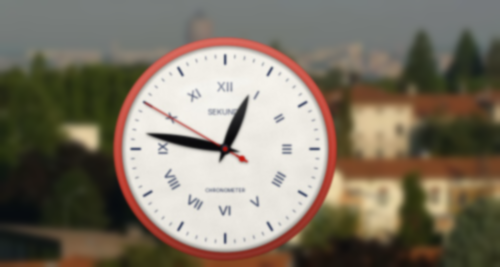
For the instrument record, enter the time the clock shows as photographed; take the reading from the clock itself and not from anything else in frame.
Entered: 12:46:50
